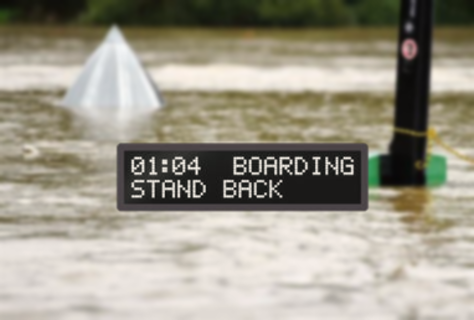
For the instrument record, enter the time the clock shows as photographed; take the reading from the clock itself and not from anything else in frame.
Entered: 1:04
